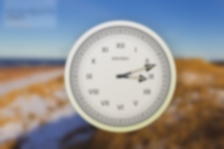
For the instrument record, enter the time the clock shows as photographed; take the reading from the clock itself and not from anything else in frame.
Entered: 3:12
